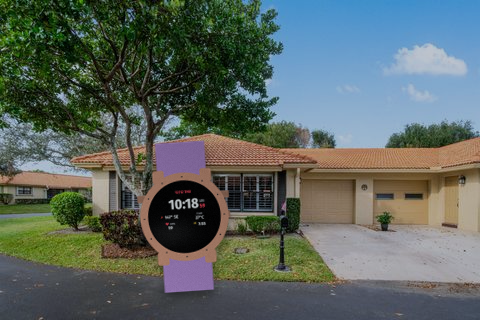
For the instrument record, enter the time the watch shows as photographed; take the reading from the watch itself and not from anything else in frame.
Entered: 10:18
